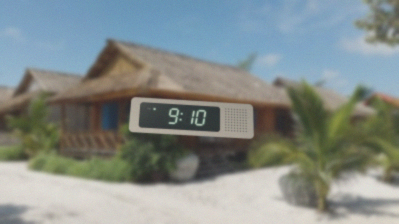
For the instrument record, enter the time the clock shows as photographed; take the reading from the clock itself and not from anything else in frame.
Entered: 9:10
